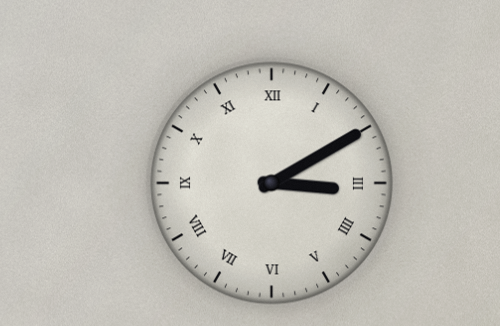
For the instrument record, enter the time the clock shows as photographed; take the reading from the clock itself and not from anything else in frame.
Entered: 3:10
